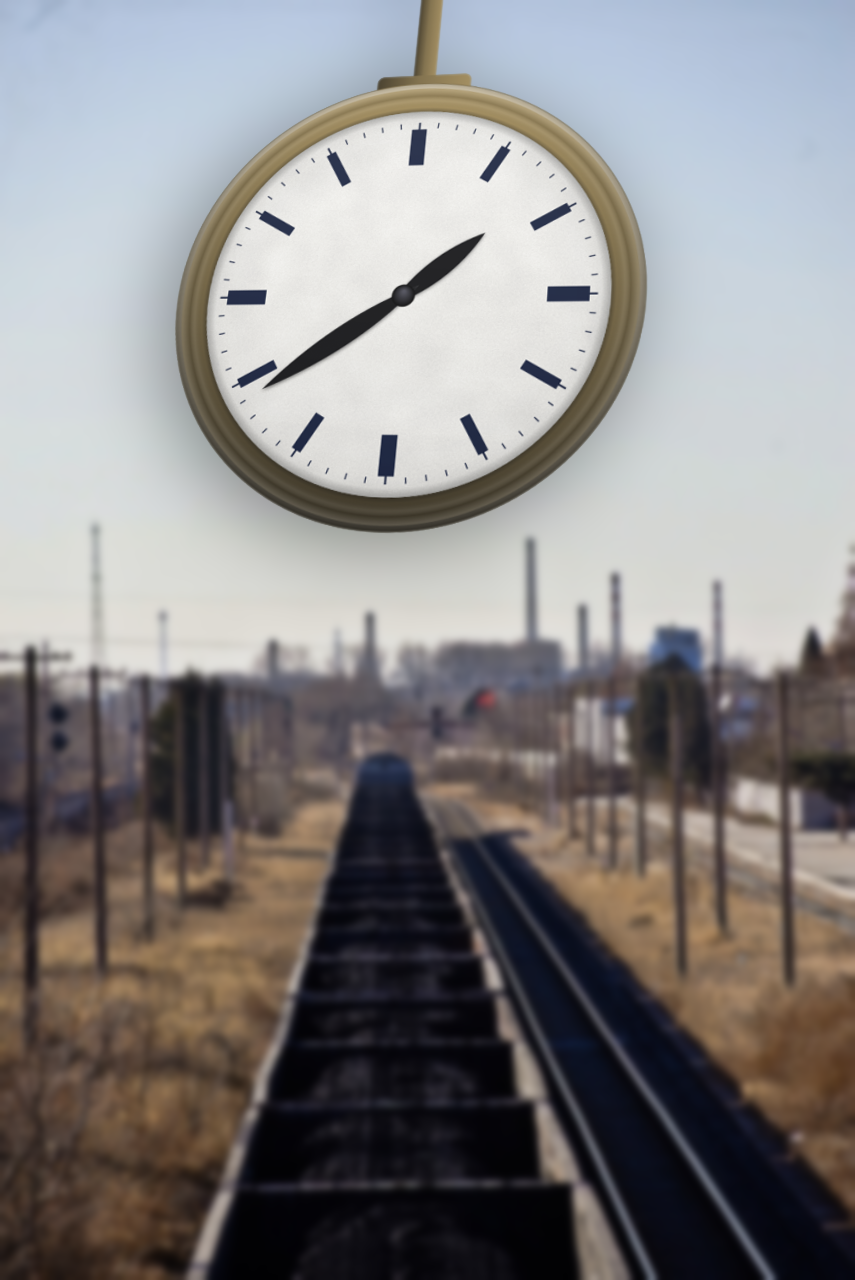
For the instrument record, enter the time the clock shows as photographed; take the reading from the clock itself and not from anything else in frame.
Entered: 1:39
